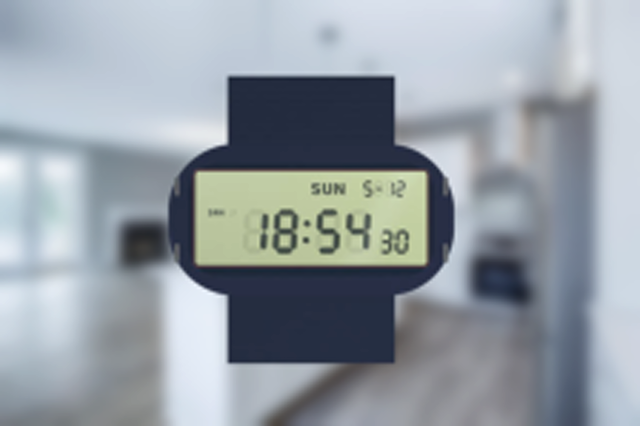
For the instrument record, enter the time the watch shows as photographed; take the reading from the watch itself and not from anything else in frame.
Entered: 18:54:30
